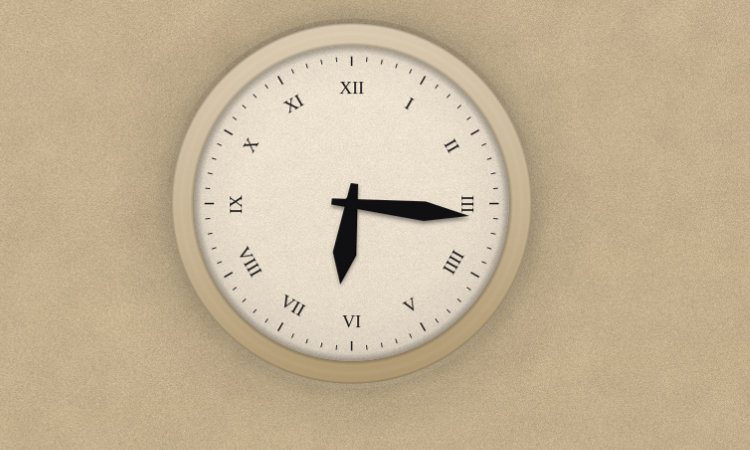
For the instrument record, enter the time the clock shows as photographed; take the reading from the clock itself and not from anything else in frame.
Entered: 6:16
